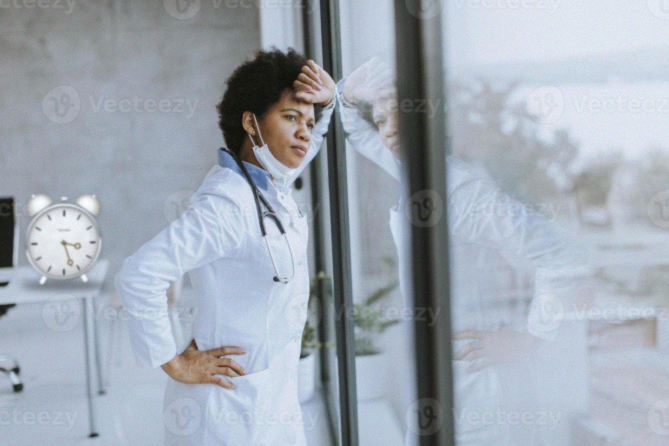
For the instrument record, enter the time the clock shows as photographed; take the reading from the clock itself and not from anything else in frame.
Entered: 3:27
